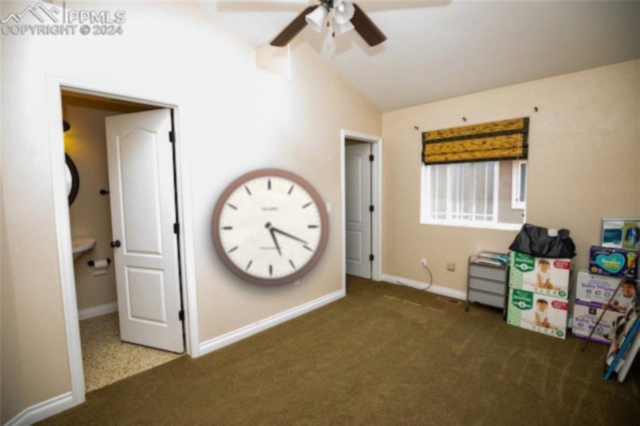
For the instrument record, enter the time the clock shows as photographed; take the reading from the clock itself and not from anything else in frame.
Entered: 5:19
